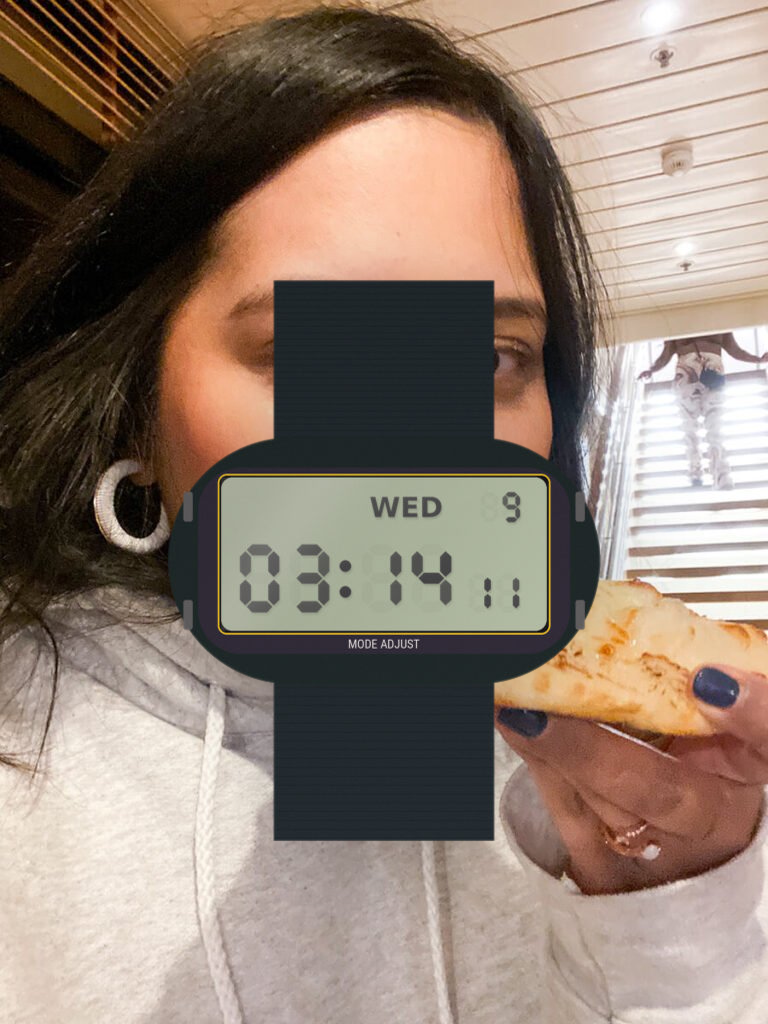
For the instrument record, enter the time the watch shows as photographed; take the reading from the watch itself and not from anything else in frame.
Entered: 3:14:11
